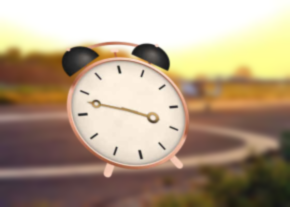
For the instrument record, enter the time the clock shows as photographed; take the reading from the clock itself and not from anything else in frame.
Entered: 3:48
